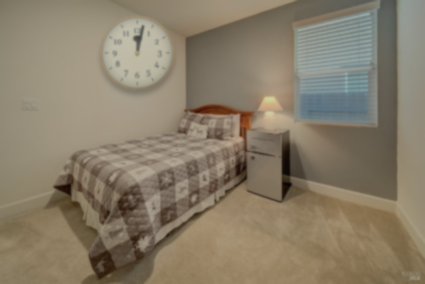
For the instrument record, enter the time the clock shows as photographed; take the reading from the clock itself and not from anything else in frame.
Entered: 12:02
